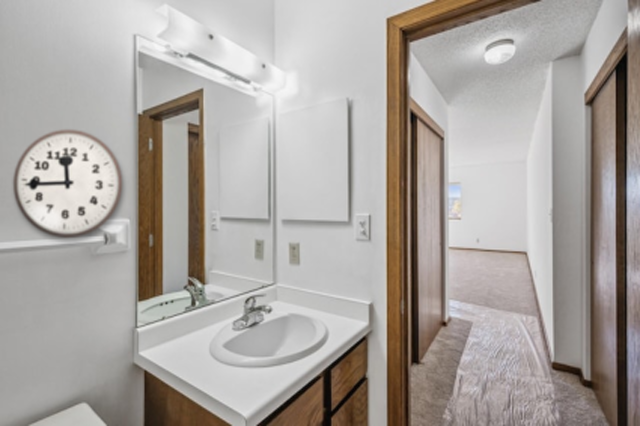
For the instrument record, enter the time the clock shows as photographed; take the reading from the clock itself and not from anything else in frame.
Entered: 11:44
